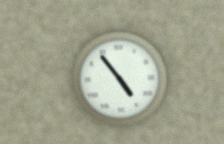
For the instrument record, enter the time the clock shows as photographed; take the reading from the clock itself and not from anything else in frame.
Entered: 4:54
